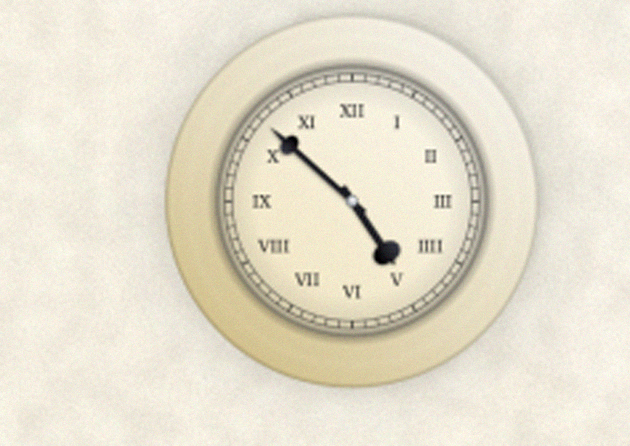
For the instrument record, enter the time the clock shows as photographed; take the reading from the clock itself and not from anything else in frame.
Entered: 4:52
